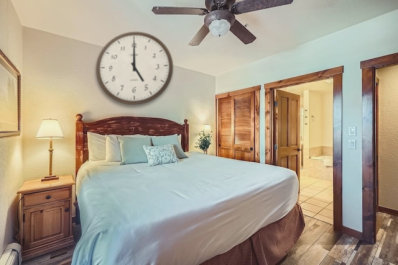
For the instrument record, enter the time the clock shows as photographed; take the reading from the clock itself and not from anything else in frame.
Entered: 5:00
